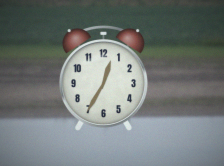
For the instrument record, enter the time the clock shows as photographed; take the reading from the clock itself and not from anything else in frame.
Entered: 12:35
